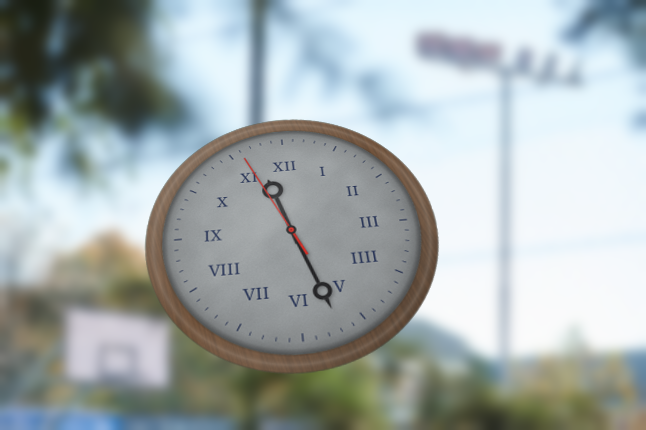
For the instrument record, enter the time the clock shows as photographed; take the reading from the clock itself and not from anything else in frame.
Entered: 11:26:56
